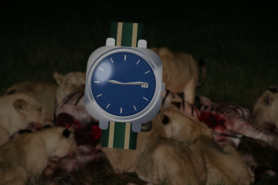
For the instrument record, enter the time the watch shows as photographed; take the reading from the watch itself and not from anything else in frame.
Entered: 9:14
